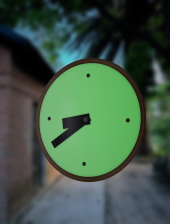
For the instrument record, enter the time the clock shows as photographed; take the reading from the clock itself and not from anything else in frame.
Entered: 8:39
